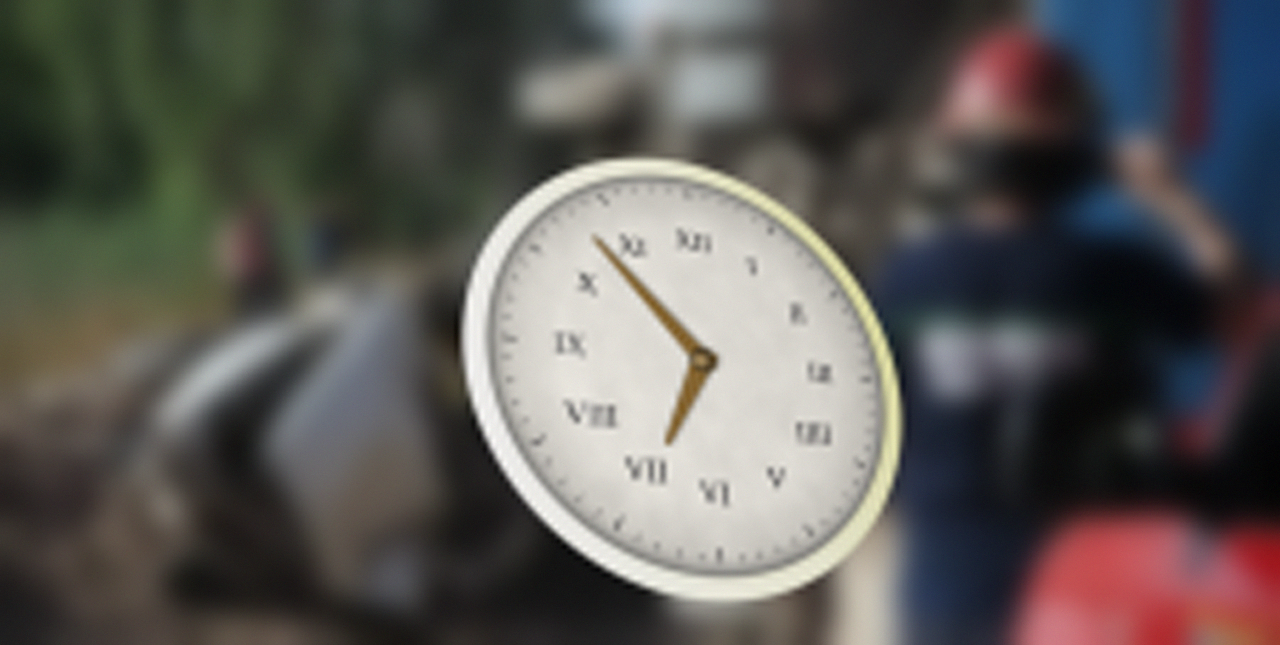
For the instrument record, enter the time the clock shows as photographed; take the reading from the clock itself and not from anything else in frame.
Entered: 6:53
